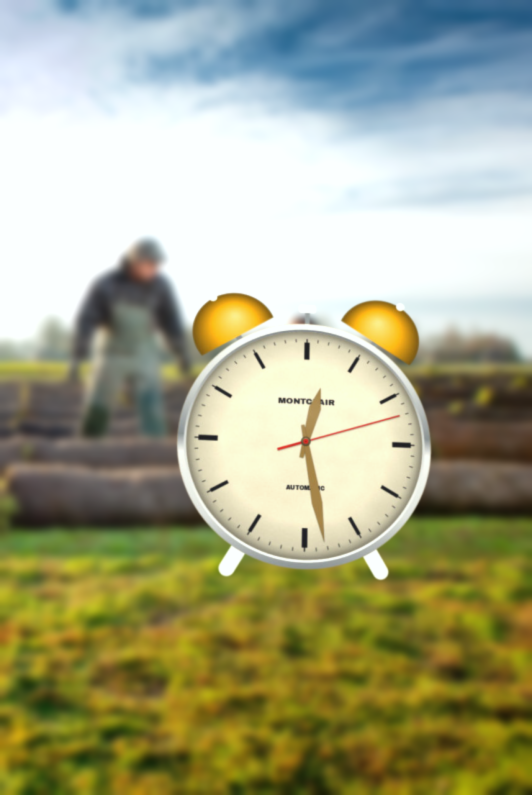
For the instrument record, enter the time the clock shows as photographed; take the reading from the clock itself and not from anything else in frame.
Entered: 12:28:12
